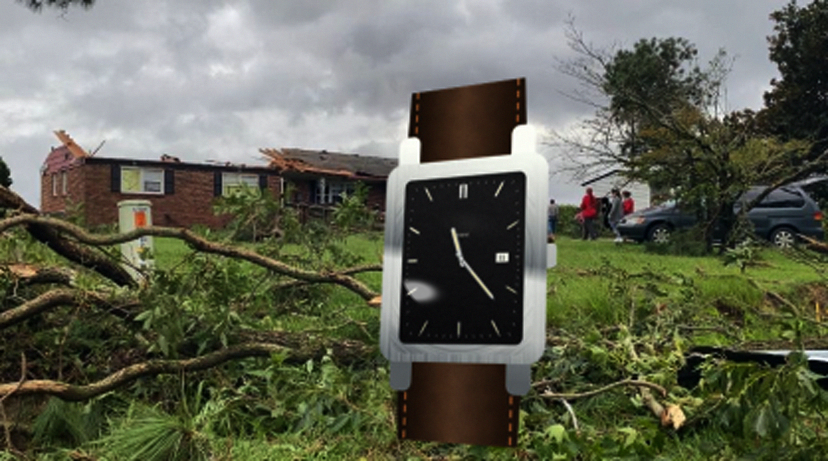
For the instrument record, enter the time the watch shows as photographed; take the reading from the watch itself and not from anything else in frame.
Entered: 11:23
